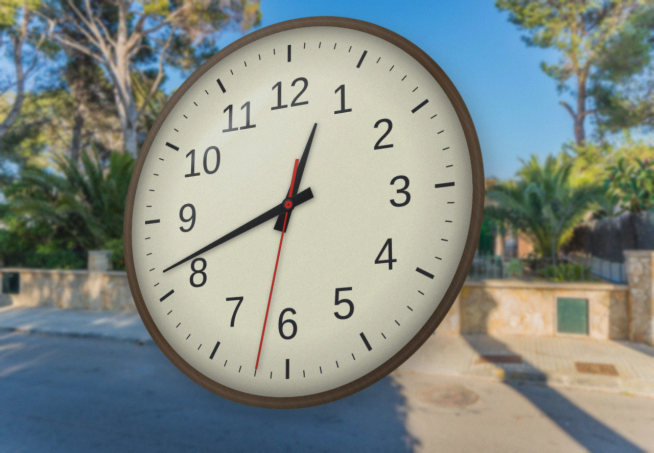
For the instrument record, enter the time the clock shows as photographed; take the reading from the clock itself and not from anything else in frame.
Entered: 12:41:32
